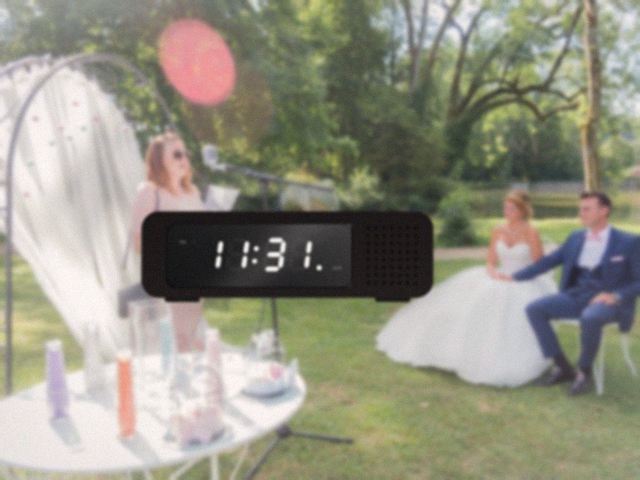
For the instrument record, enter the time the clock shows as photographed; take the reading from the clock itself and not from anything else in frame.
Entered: 11:31
